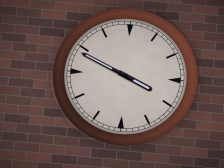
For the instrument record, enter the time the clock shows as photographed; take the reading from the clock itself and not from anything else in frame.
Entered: 3:49
